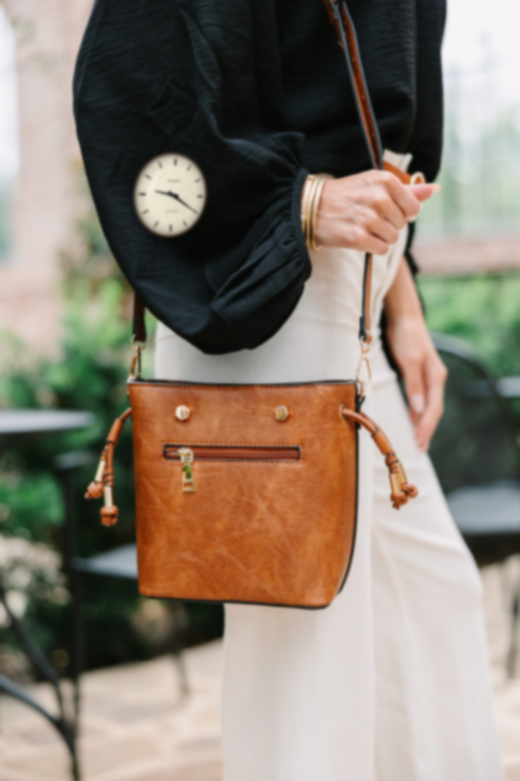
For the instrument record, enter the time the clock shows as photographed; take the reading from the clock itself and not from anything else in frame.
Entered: 9:20
